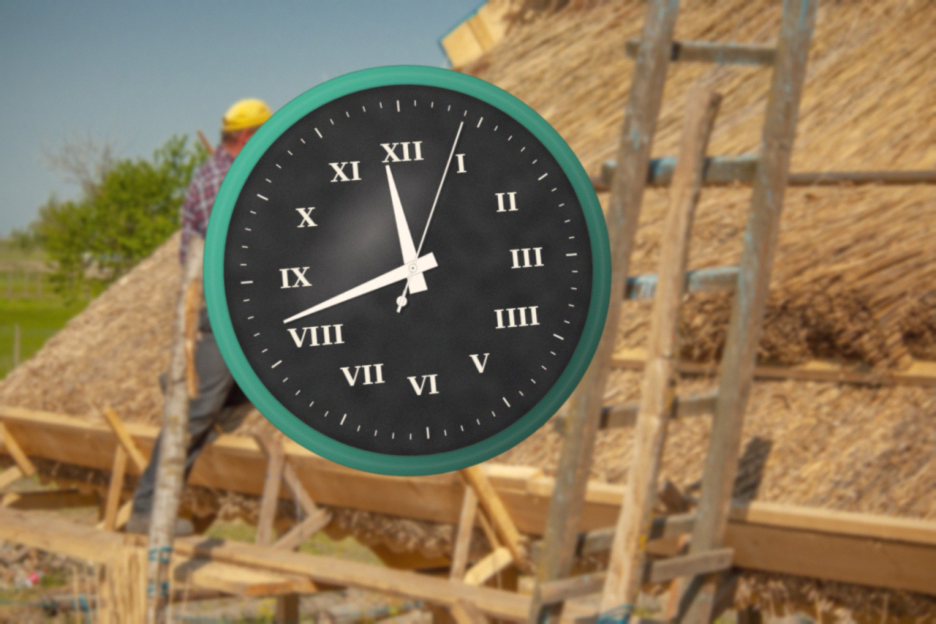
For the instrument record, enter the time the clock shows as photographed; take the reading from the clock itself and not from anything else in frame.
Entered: 11:42:04
